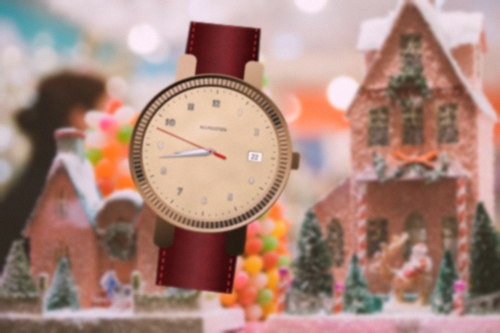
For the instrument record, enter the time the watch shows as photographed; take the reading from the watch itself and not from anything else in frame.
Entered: 8:42:48
